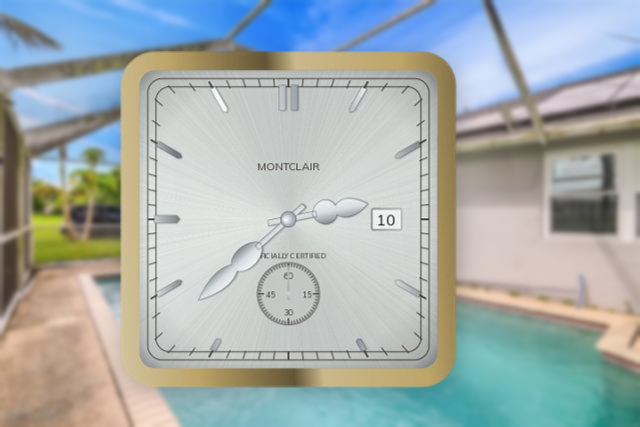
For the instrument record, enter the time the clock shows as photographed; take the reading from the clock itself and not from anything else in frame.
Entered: 2:38
